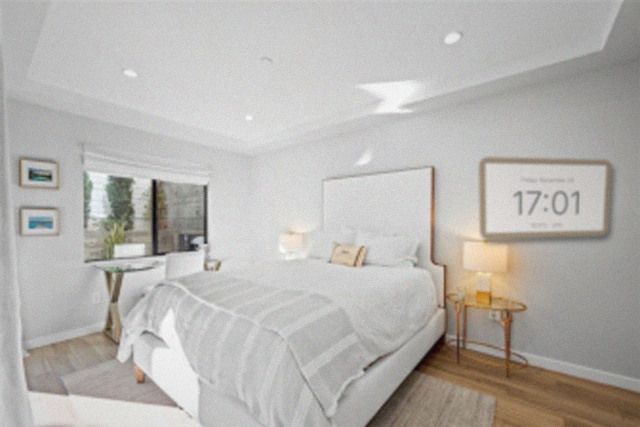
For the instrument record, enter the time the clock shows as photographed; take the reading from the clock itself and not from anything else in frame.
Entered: 17:01
